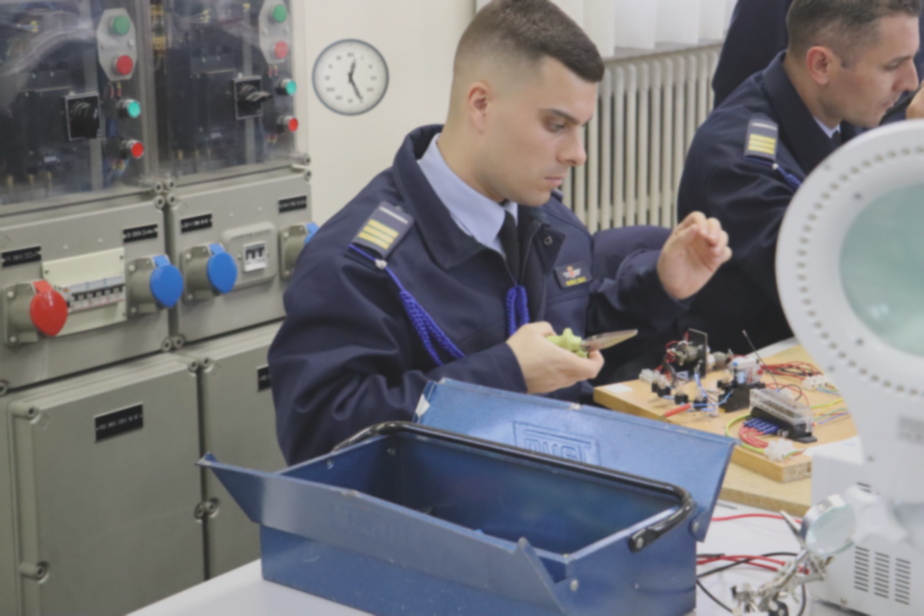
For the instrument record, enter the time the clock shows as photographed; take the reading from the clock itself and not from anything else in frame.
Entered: 12:26
